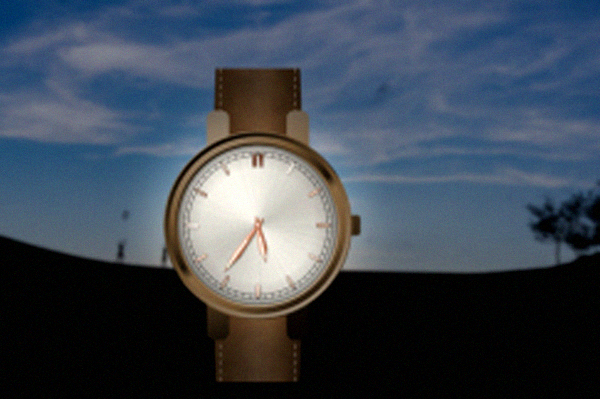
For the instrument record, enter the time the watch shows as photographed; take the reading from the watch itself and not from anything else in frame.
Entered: 5:36
